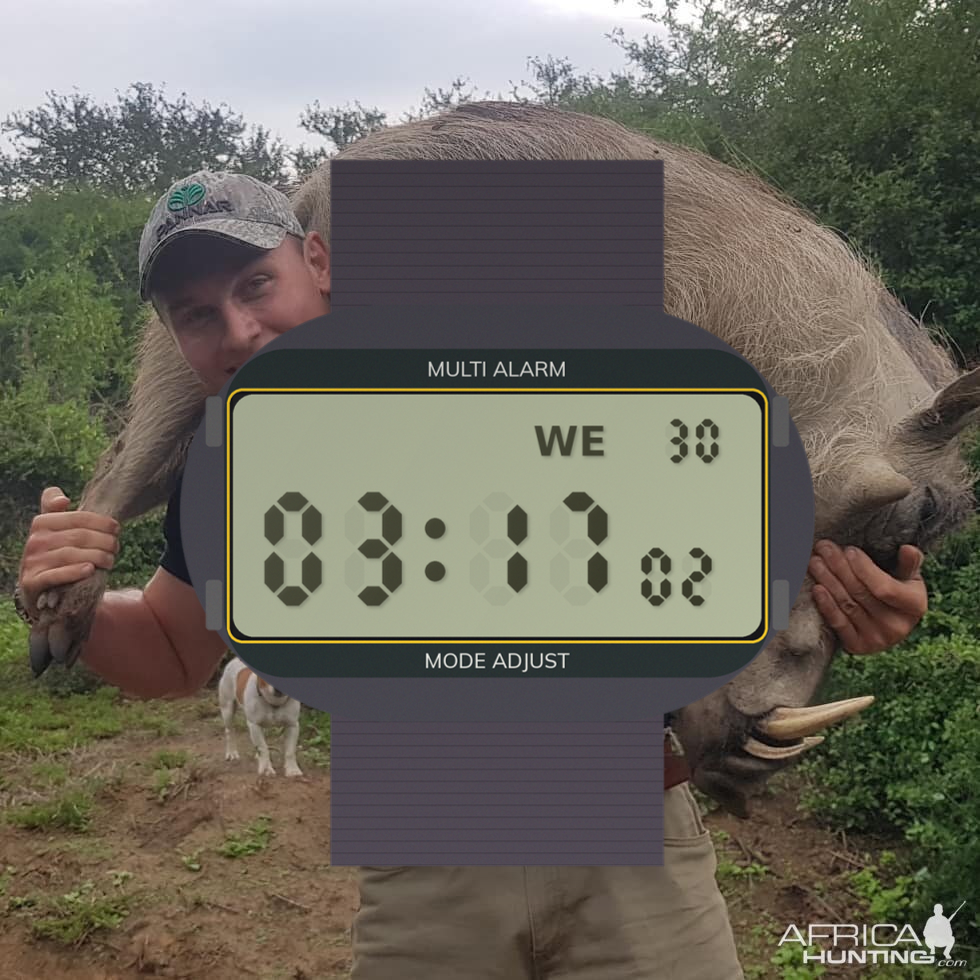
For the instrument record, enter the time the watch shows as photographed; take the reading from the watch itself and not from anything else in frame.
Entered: 3:17:02
